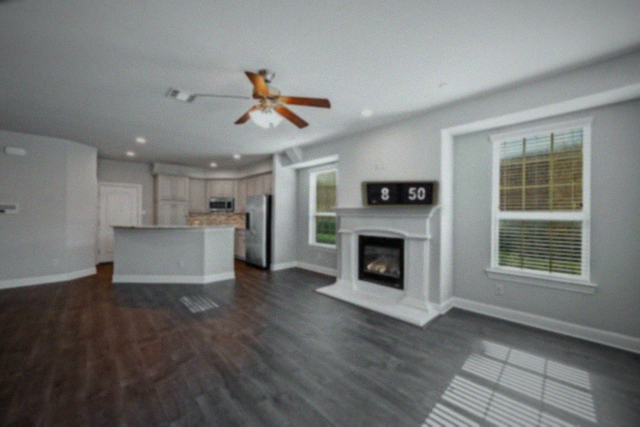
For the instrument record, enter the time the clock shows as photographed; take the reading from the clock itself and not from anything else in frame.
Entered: 8:50
